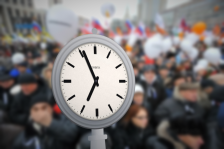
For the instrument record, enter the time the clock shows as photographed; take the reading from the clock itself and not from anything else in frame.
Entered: 6:56
